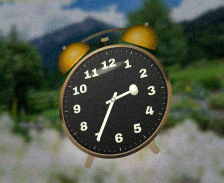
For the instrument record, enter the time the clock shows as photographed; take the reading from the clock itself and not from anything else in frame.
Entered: 2:35
